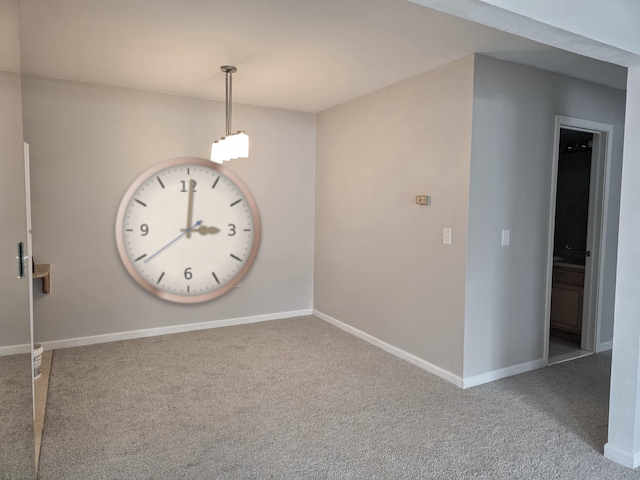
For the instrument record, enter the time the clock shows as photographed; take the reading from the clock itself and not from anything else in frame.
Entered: 3:00:39
